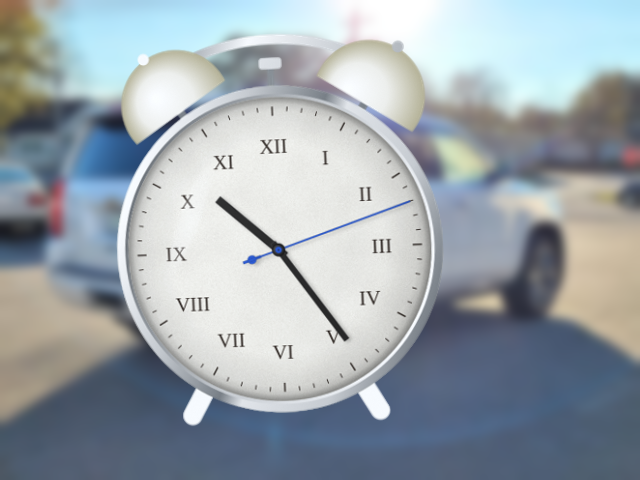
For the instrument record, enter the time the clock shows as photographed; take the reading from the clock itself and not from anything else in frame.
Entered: 10:24:12
